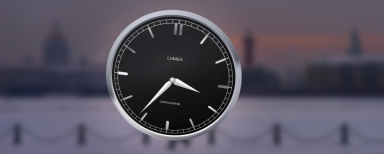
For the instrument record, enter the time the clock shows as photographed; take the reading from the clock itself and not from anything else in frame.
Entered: 3:36
